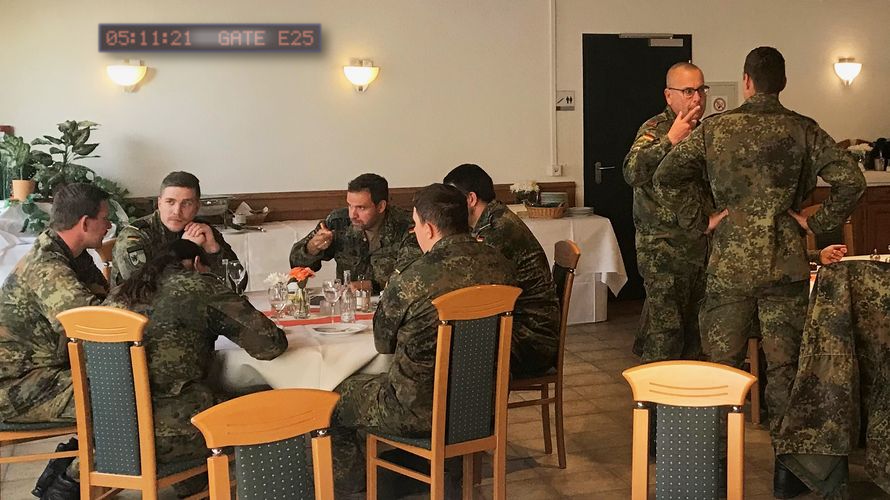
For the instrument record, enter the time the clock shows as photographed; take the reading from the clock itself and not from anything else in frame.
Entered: 5:11:21
